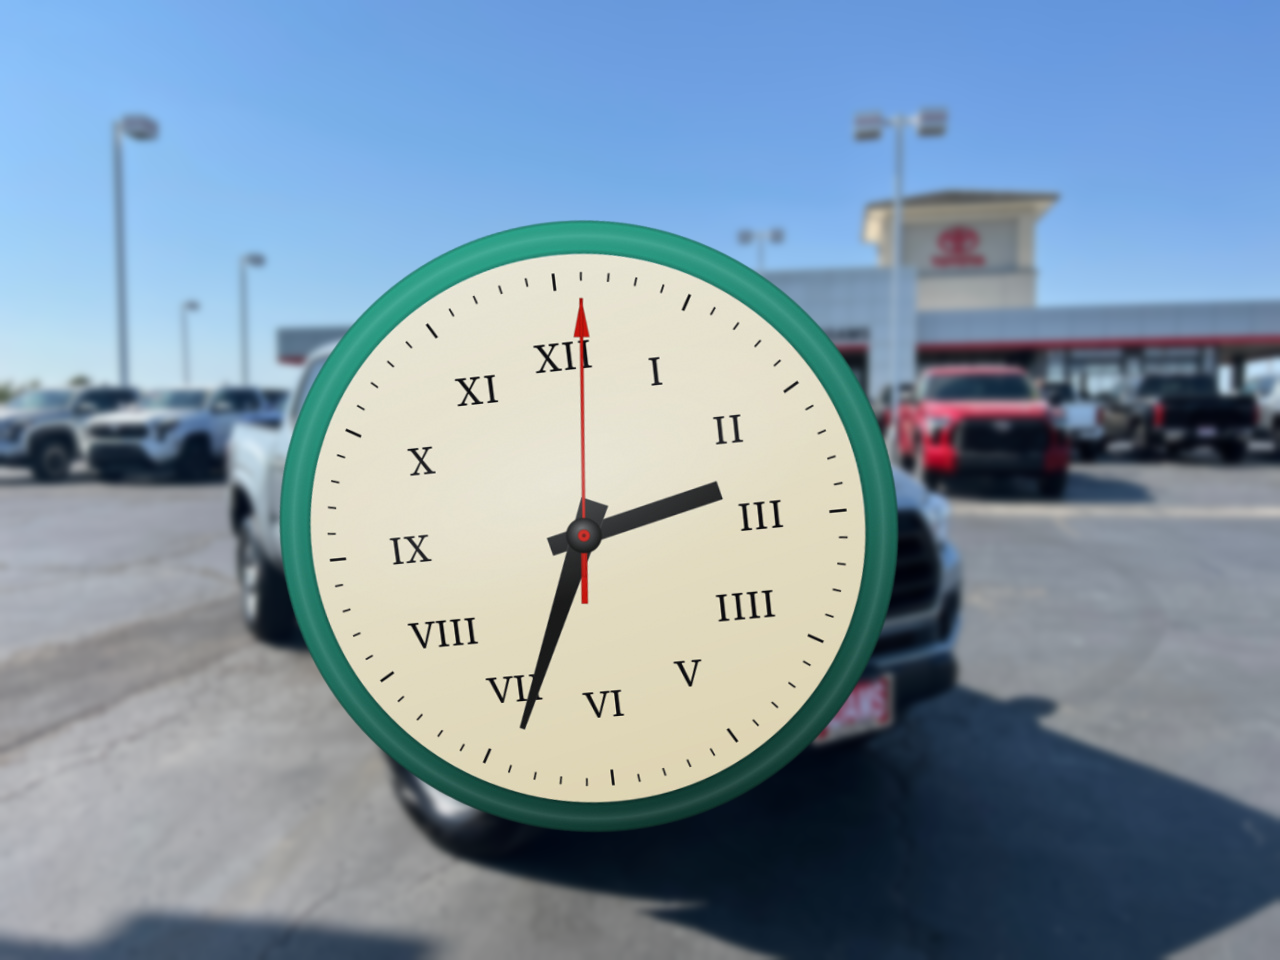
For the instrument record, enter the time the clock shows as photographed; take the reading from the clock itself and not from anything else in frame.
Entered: 2:34:01
